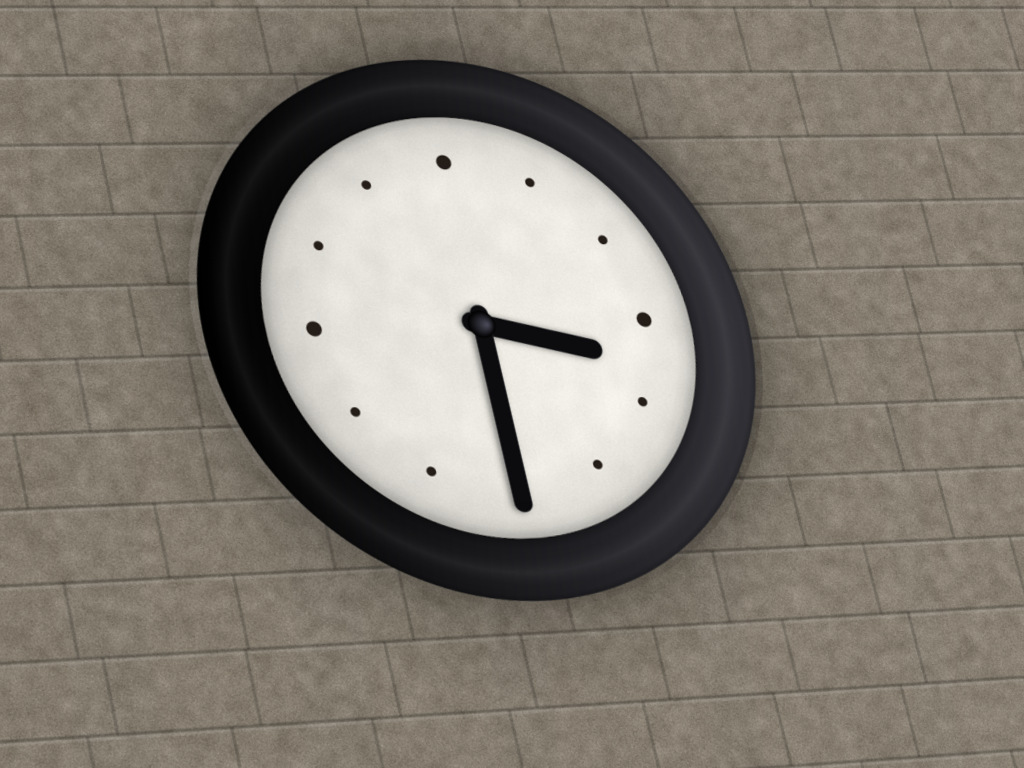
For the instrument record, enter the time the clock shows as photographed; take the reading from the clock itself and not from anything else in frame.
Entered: 3:30
